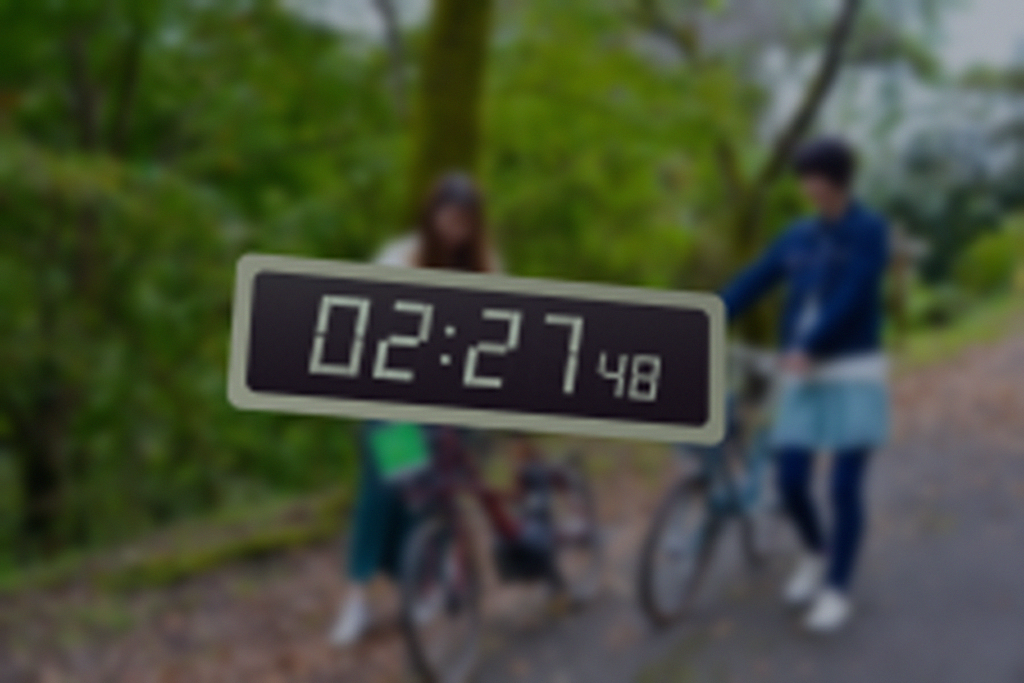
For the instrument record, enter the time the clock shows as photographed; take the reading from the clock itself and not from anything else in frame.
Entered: 2:27:48
